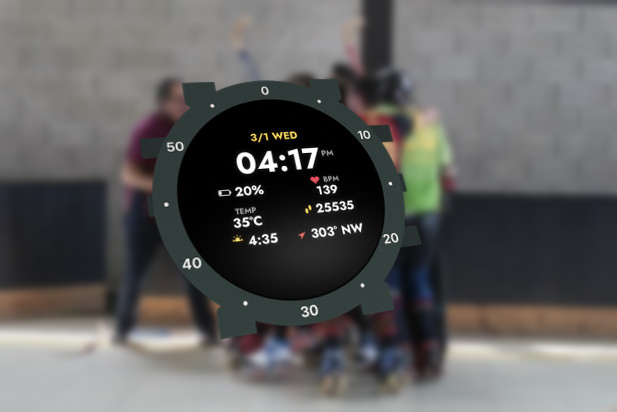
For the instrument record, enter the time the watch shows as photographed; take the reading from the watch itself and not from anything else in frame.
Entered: 4:17
